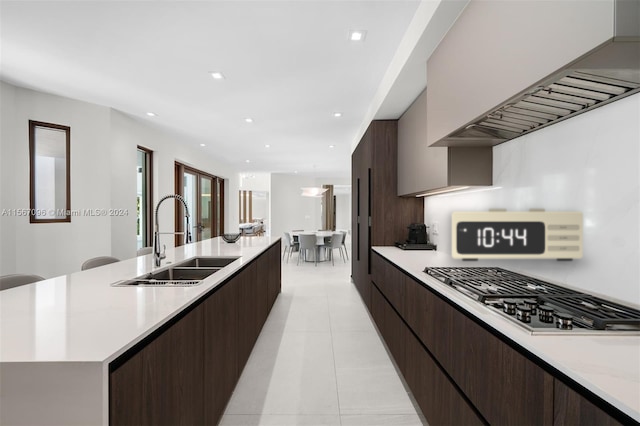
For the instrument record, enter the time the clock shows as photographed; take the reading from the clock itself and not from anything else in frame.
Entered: 10:44
